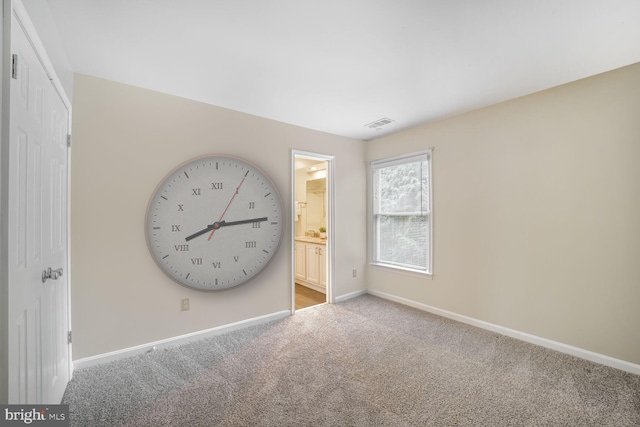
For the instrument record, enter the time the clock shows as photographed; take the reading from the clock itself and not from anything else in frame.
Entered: 8:14:05
